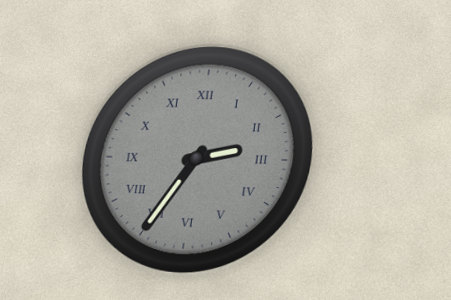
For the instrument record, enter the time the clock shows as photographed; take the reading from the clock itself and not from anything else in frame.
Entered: 2:35
